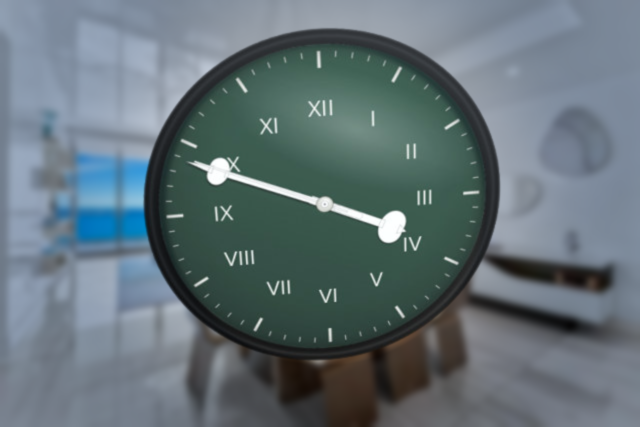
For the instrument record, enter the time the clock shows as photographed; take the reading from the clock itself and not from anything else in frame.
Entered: 3:48:49
